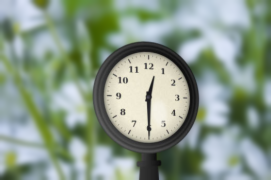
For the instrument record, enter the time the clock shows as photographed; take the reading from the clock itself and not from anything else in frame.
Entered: 12:30
